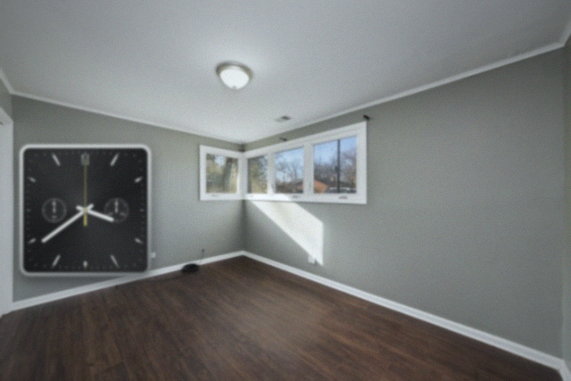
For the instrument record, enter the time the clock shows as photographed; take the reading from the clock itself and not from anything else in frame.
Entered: 3:39
